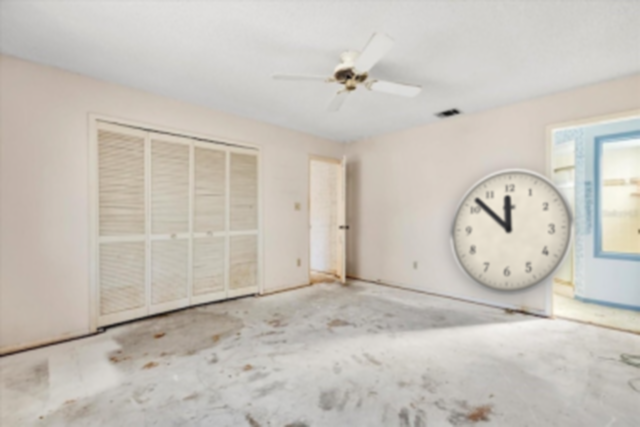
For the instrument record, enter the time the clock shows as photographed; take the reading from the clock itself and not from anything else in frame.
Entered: 11:52
